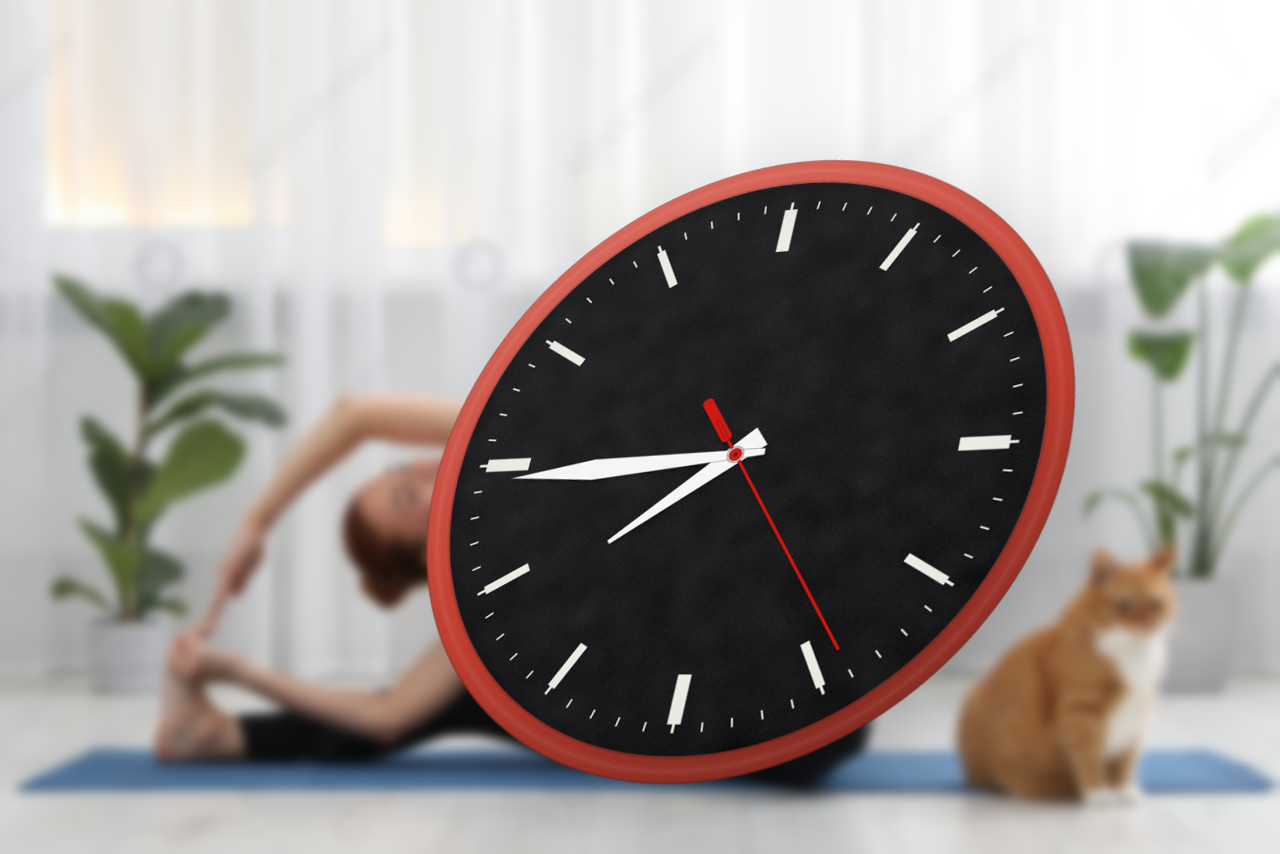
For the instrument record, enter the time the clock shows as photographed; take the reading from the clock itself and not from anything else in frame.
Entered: 7:44:24
